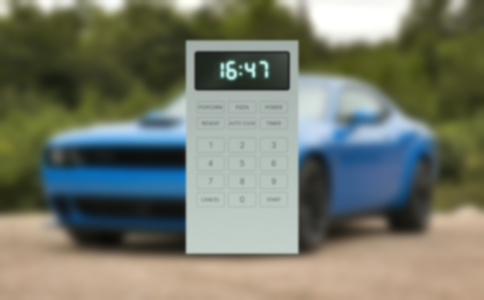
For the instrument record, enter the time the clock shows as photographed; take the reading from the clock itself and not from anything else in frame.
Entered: 16:47
